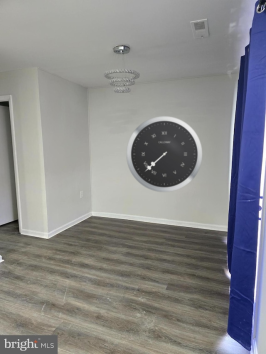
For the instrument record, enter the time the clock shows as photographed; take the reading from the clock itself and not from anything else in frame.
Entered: 7:38
